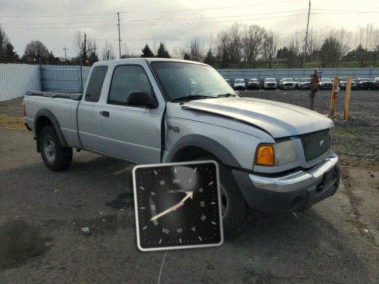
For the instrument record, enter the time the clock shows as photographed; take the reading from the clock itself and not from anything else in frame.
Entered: 1:41
